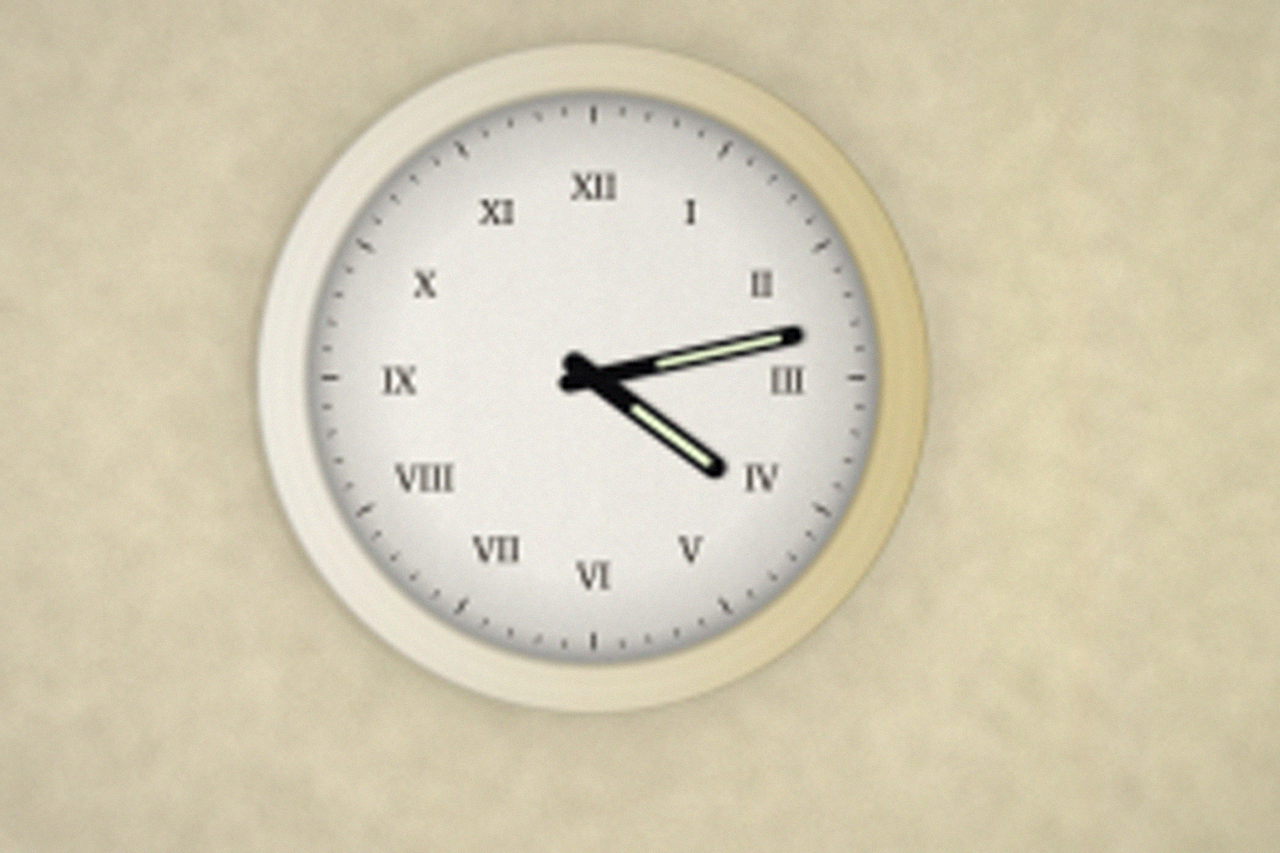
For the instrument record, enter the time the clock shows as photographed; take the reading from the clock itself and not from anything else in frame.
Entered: 4:13
